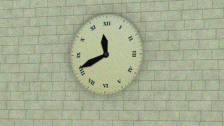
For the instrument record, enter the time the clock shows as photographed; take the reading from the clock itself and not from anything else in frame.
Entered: 11:41
